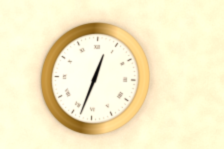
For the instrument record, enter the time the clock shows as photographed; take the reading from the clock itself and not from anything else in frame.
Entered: 12:33
